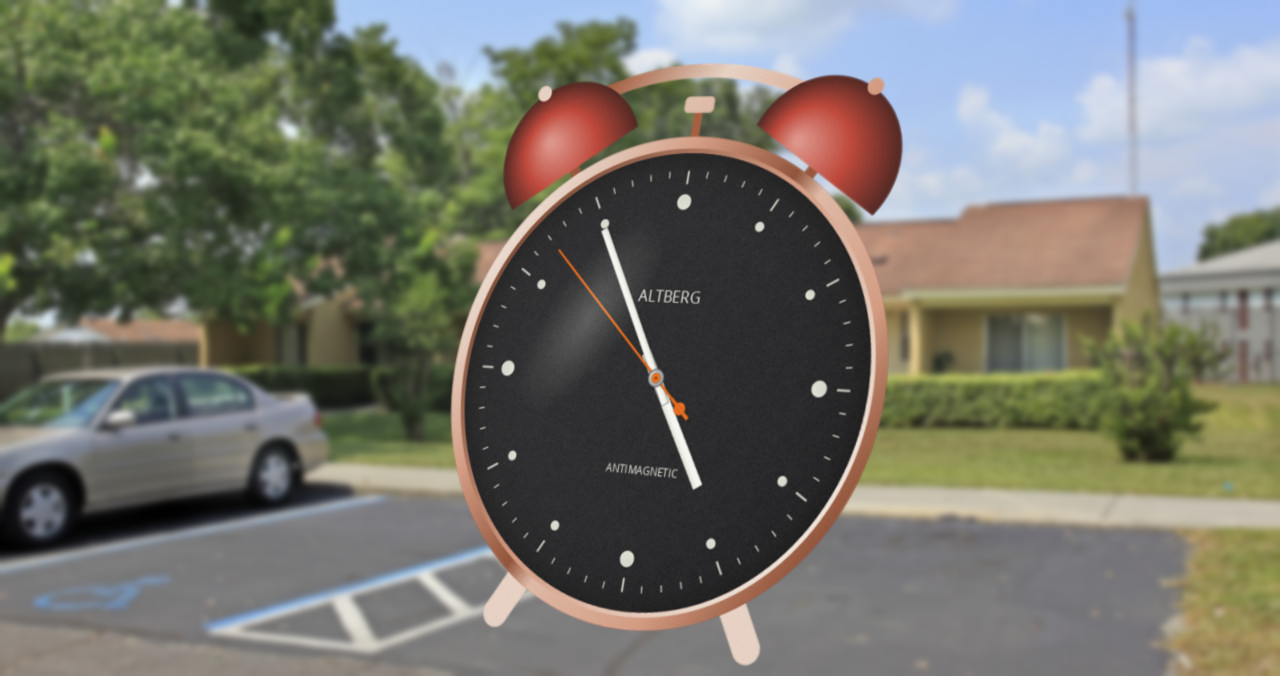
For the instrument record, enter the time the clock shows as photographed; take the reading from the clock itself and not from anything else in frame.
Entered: 4:54:52
